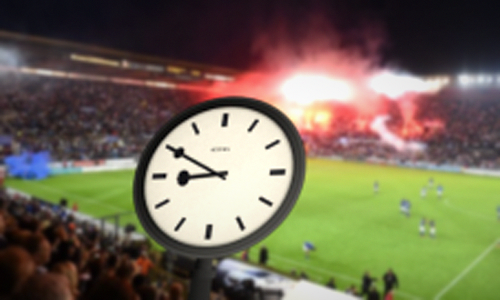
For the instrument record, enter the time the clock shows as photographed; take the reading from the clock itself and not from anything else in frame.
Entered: 8:50
